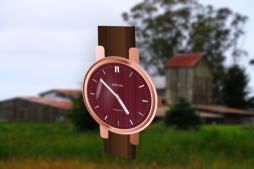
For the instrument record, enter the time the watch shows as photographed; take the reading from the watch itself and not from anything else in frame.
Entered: 4:52
